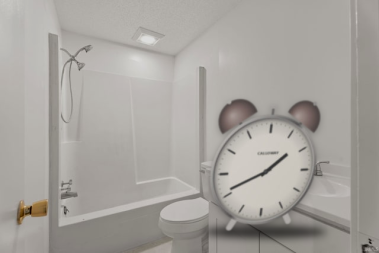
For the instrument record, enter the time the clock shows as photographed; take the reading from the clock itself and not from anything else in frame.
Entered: 1:41
